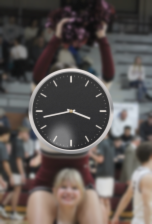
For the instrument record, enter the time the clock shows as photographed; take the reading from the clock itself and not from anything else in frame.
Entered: 3:43
